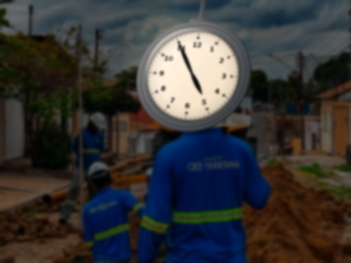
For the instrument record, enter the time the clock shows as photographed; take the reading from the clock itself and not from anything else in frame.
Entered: 4:55
